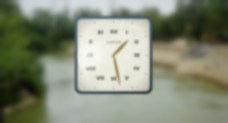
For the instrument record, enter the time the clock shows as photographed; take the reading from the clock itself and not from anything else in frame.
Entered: 1:28
